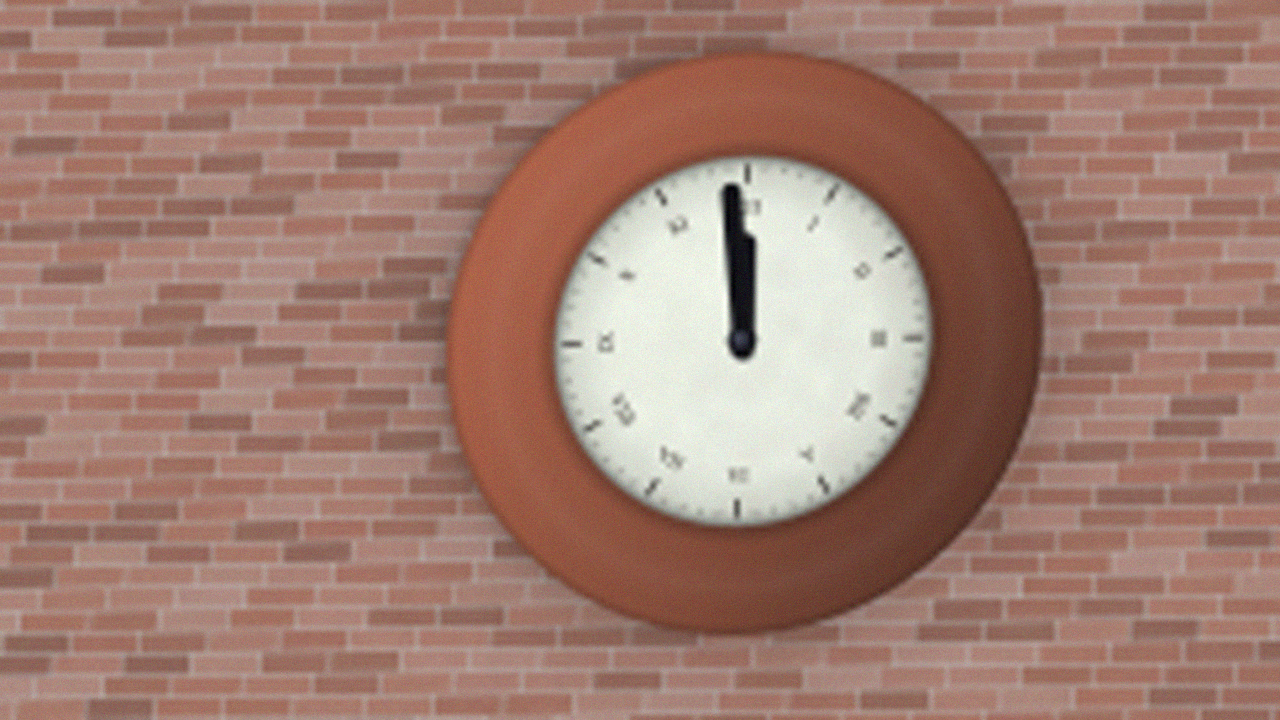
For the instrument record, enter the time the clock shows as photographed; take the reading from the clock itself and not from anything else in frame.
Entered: 11:59
